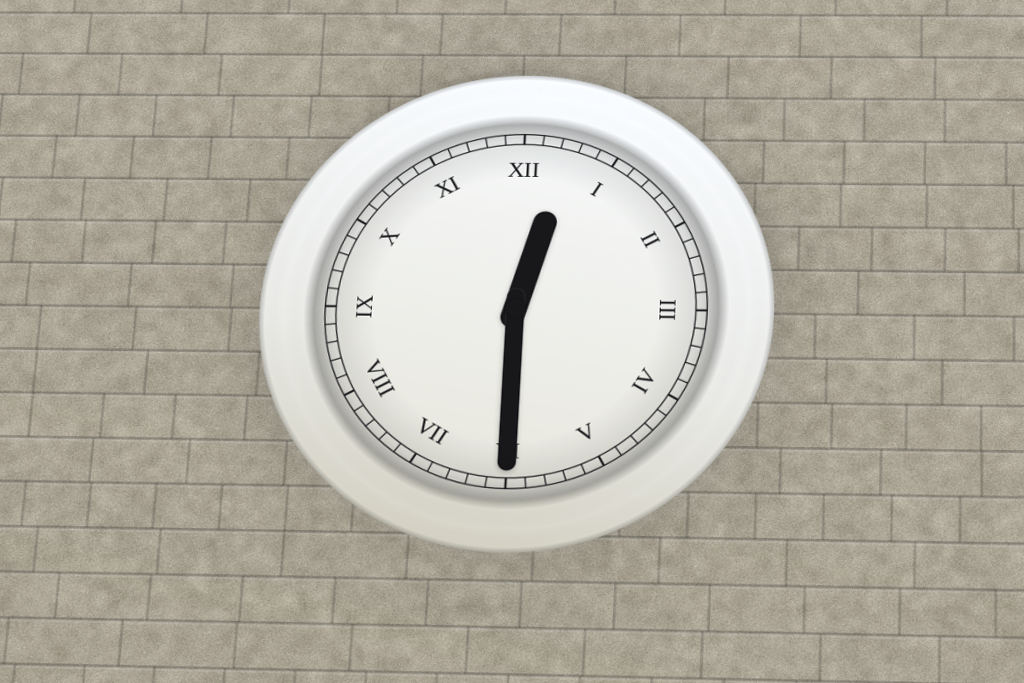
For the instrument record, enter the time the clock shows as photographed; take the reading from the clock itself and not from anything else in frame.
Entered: 12:30
